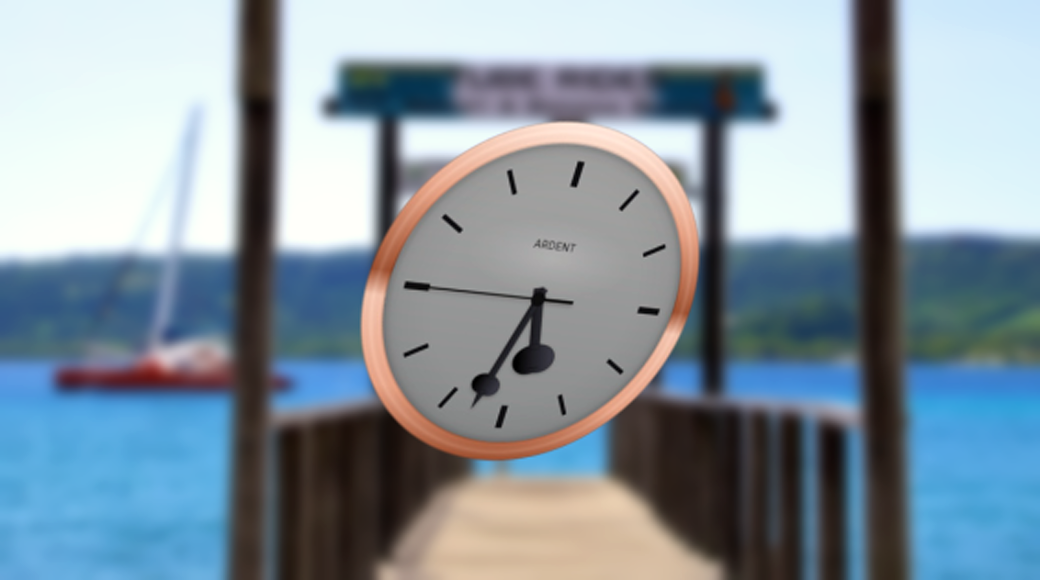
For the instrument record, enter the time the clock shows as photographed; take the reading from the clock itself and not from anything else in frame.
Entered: 5:32:45
